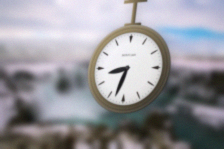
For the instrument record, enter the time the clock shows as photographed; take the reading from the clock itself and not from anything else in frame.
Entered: 8:33
